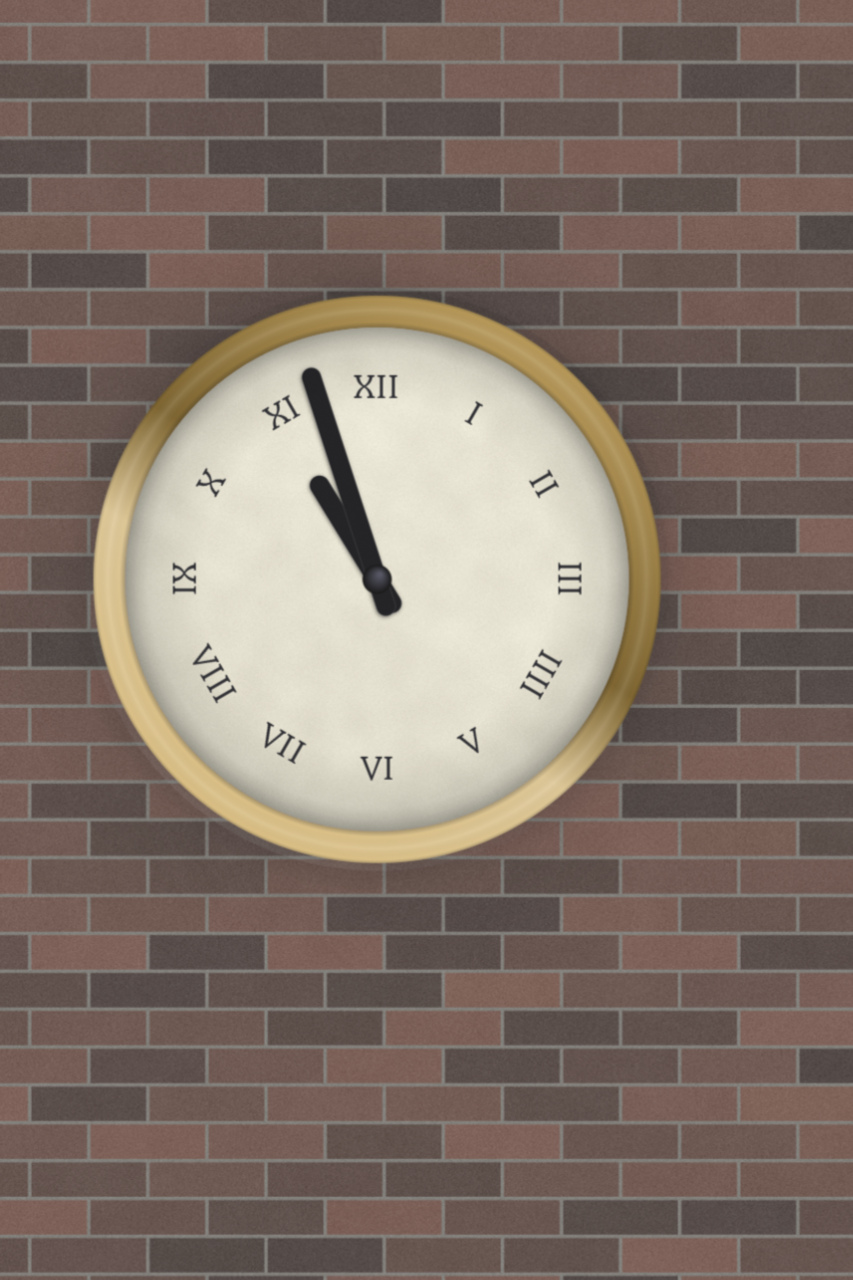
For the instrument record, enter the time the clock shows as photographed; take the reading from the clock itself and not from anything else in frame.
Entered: 10:57
